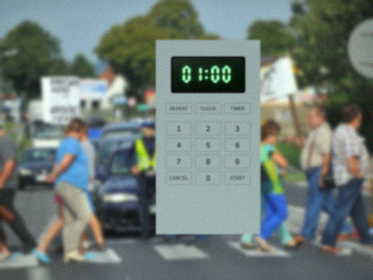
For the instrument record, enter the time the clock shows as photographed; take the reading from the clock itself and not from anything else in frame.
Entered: 1:00
